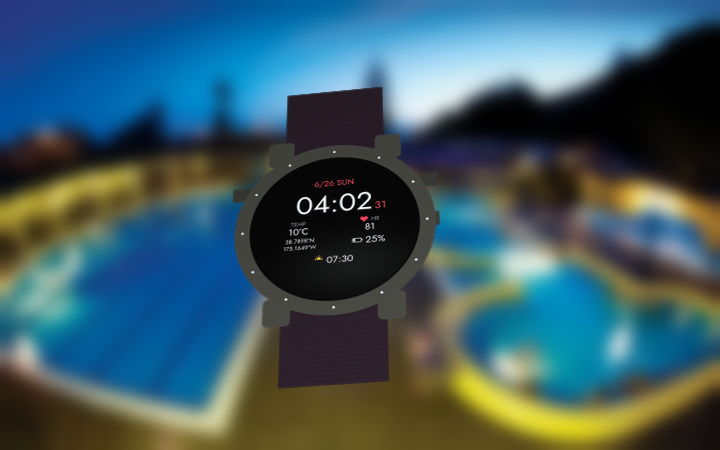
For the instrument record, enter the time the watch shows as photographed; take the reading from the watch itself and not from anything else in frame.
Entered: 4:02:31
